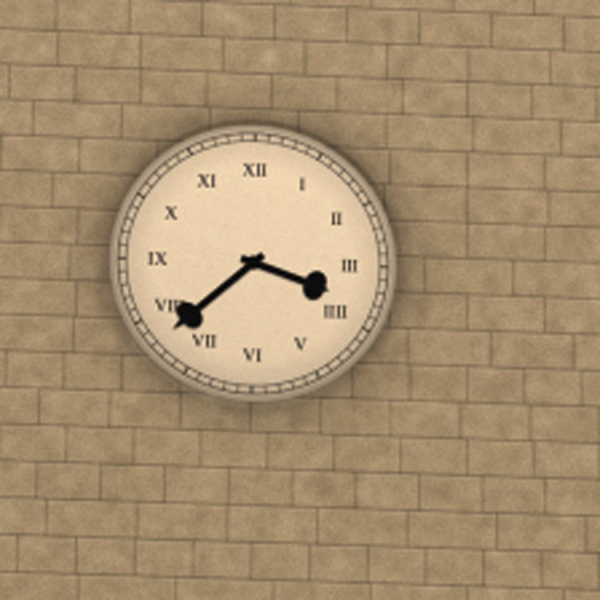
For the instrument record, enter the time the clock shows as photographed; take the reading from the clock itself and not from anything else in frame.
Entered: 3:38
